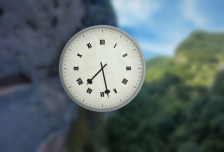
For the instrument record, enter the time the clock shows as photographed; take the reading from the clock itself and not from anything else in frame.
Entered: 7:28
